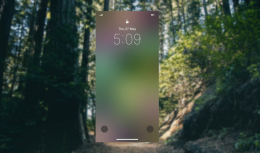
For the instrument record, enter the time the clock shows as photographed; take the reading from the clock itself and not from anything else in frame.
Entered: 5:09
